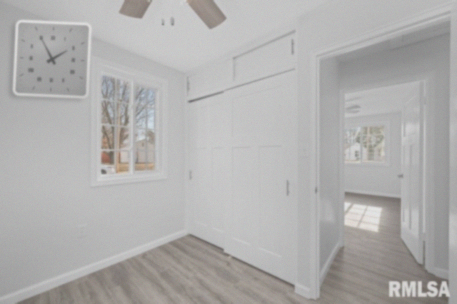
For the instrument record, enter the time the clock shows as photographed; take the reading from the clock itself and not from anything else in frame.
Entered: 1:55
